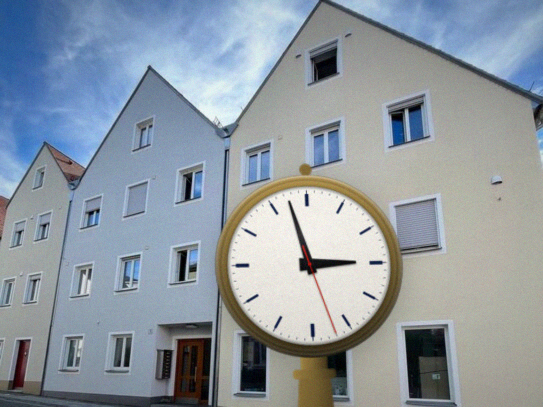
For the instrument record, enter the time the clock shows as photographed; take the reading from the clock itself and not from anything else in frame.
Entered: 2:57:27
